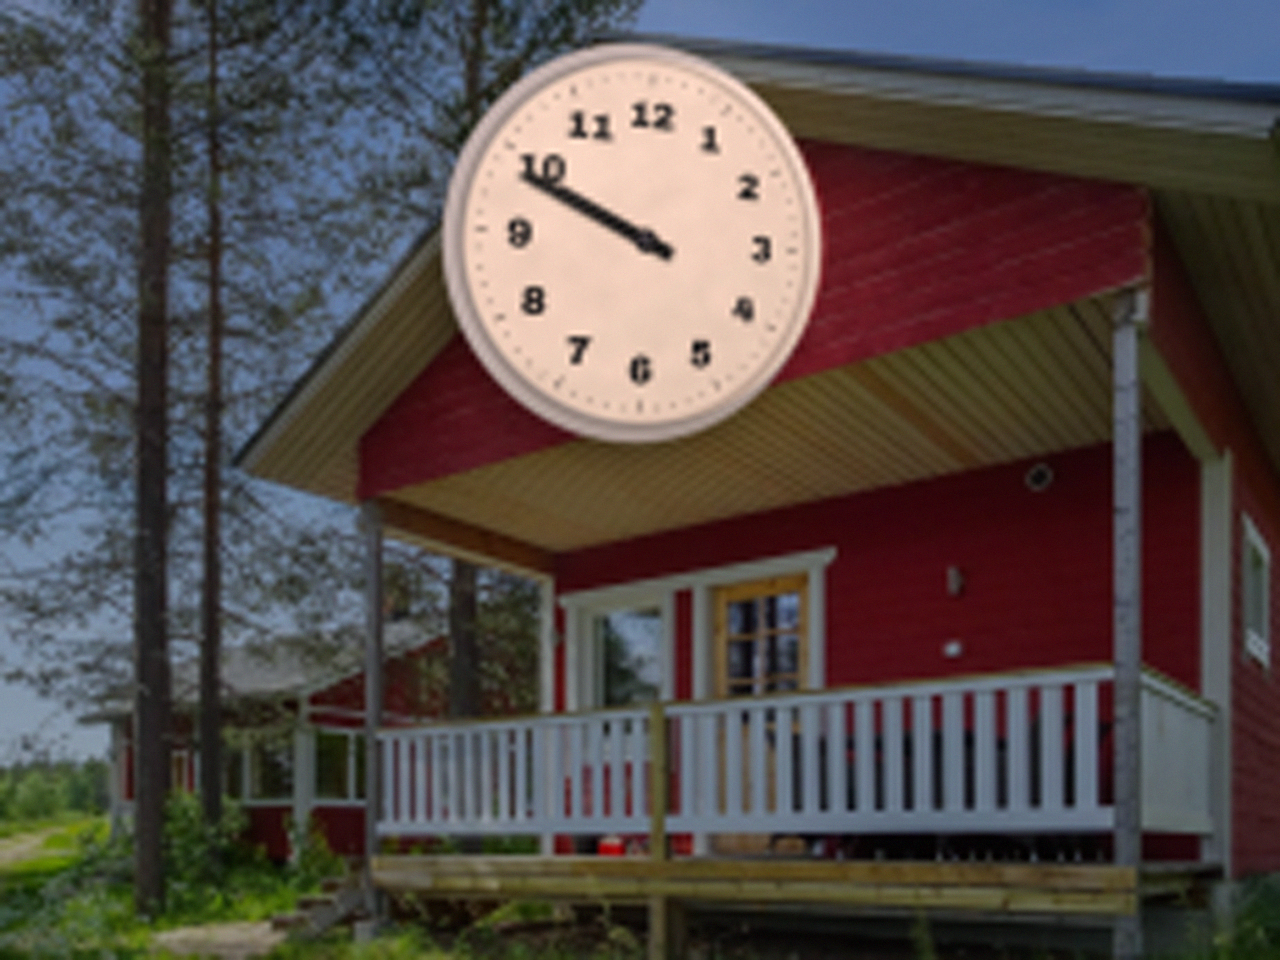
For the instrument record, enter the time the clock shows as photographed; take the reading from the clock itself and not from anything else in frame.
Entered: 9:49
